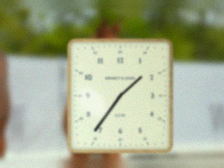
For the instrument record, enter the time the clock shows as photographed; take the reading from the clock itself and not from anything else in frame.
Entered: 1:36
